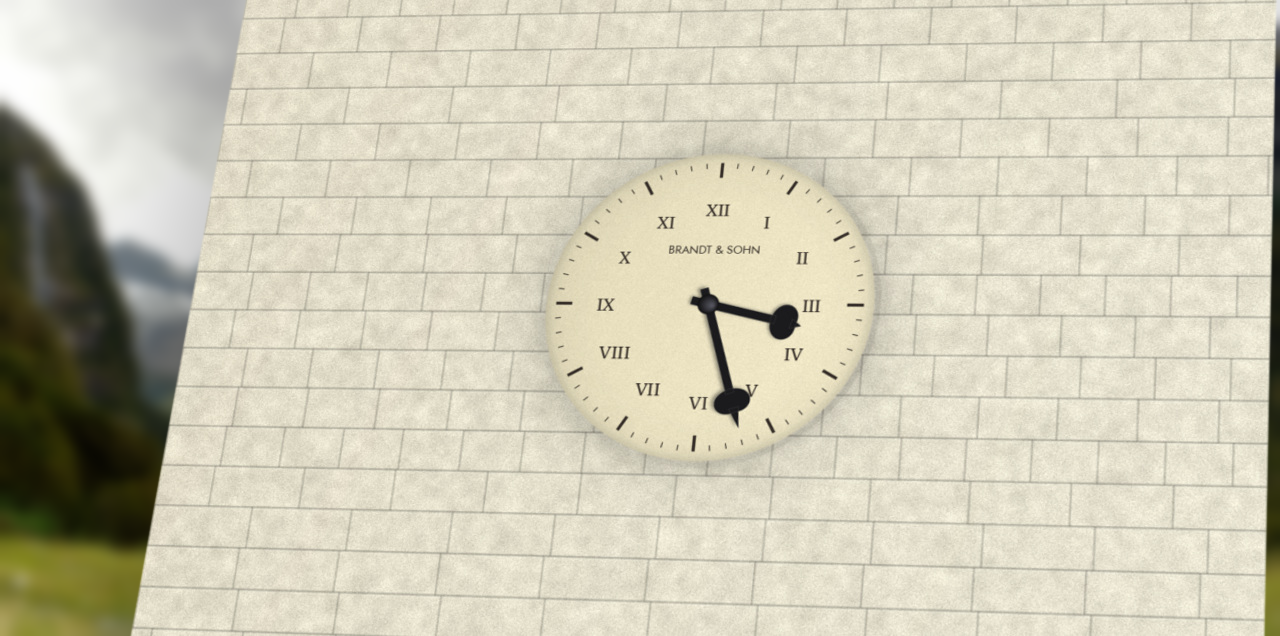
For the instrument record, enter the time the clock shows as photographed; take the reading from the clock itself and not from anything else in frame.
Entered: 3:27
